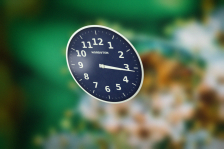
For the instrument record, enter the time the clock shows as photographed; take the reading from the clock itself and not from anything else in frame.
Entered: 3:16
